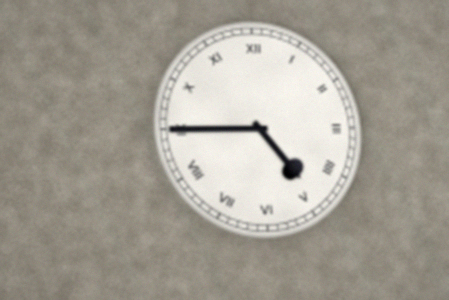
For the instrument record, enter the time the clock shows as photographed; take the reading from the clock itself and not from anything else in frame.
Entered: 4:45
